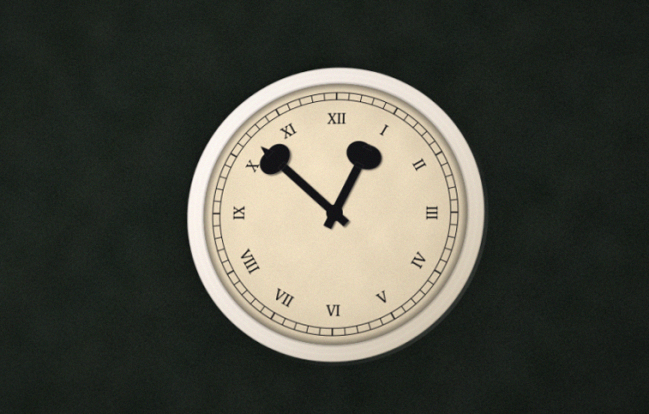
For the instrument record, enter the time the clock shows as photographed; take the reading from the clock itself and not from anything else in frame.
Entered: 12:52
